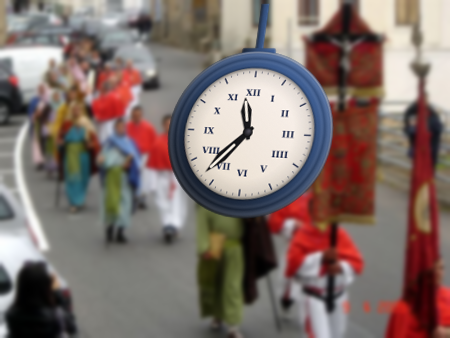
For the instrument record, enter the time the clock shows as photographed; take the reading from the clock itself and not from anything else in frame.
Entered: 11:37
